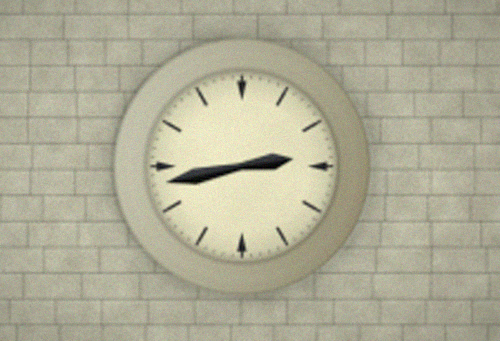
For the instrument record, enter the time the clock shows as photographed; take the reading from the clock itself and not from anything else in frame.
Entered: 2:43
